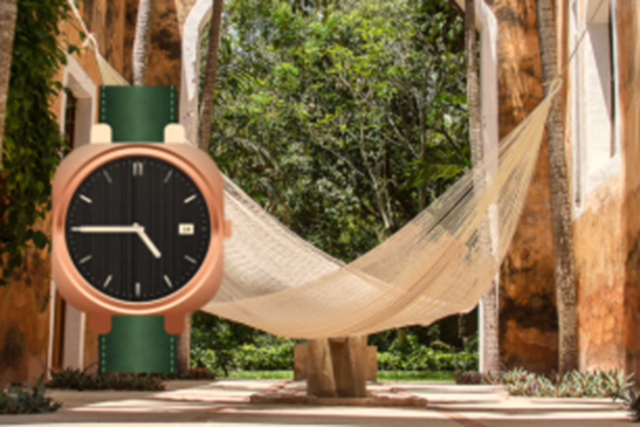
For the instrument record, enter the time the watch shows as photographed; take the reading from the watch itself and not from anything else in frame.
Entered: 4:45
